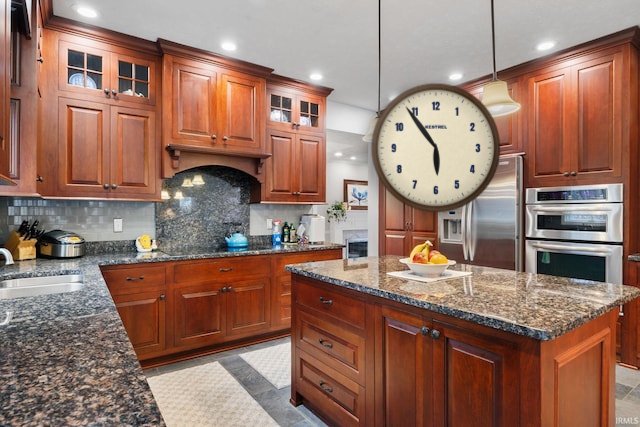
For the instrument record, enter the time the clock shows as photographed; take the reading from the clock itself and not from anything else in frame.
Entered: 5:54
